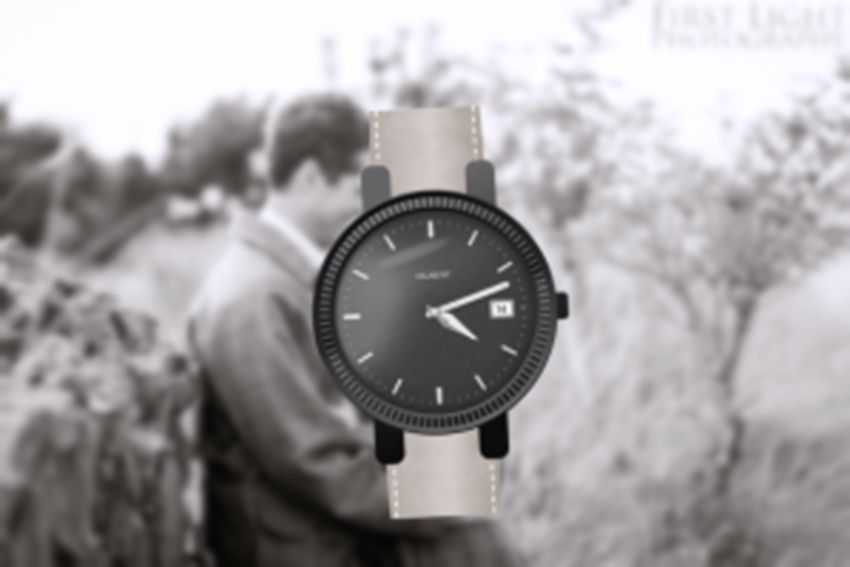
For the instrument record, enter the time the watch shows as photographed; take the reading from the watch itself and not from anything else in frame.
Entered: 4:12
